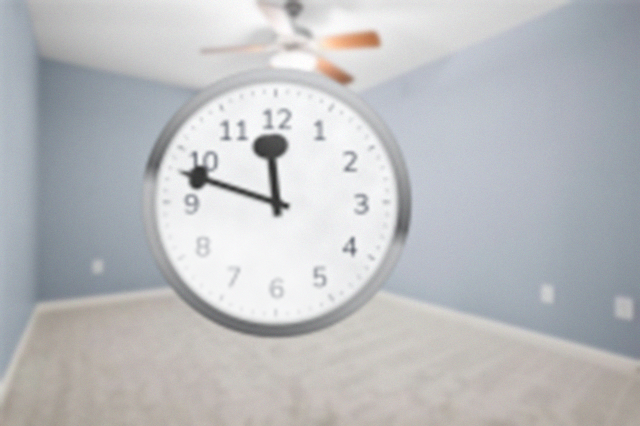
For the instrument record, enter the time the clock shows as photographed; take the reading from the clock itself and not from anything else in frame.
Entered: 11:48
